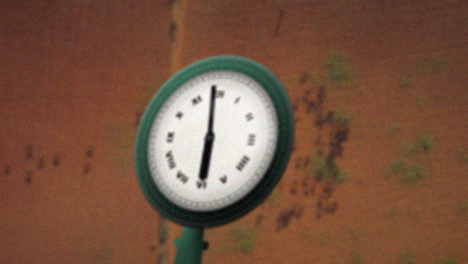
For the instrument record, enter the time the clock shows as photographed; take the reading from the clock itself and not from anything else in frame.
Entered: 5:59
